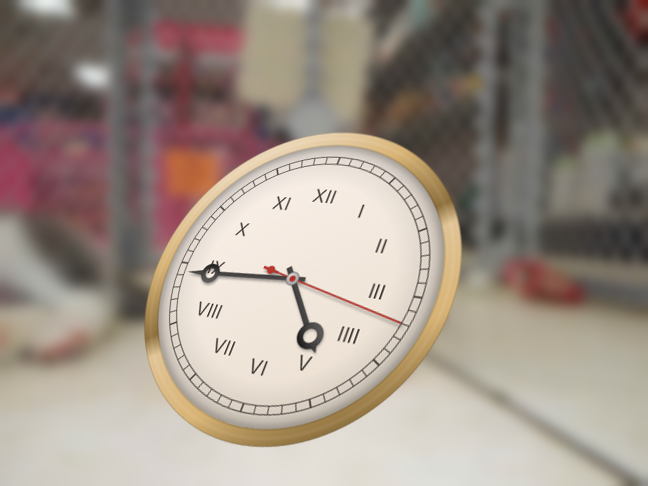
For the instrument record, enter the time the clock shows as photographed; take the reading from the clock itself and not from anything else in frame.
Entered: 4:44:17
